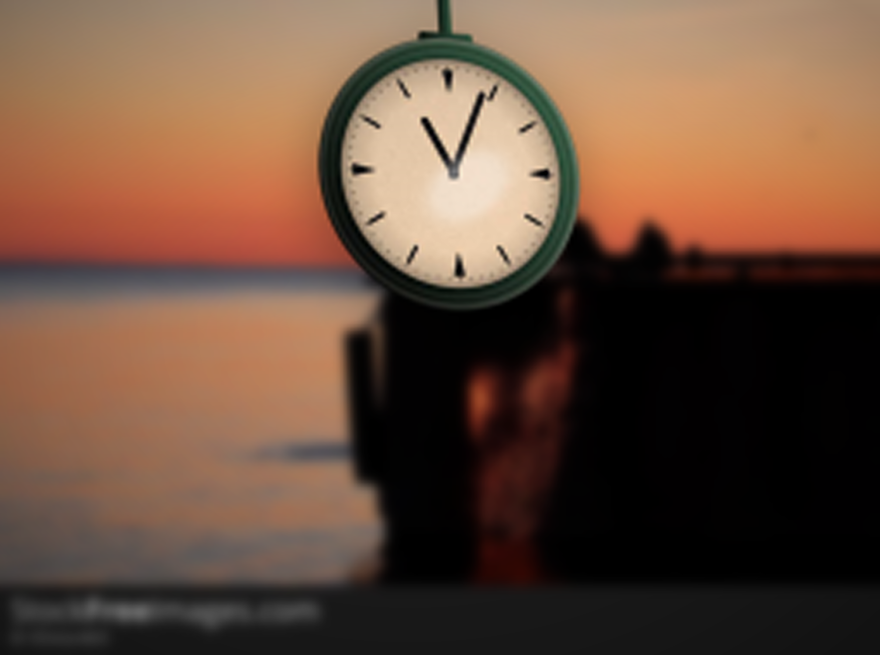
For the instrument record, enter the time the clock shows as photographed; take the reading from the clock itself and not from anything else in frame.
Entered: 11:04
